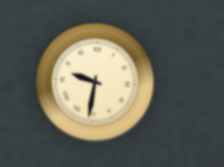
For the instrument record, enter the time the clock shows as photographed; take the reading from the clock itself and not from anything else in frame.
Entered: 9:31
